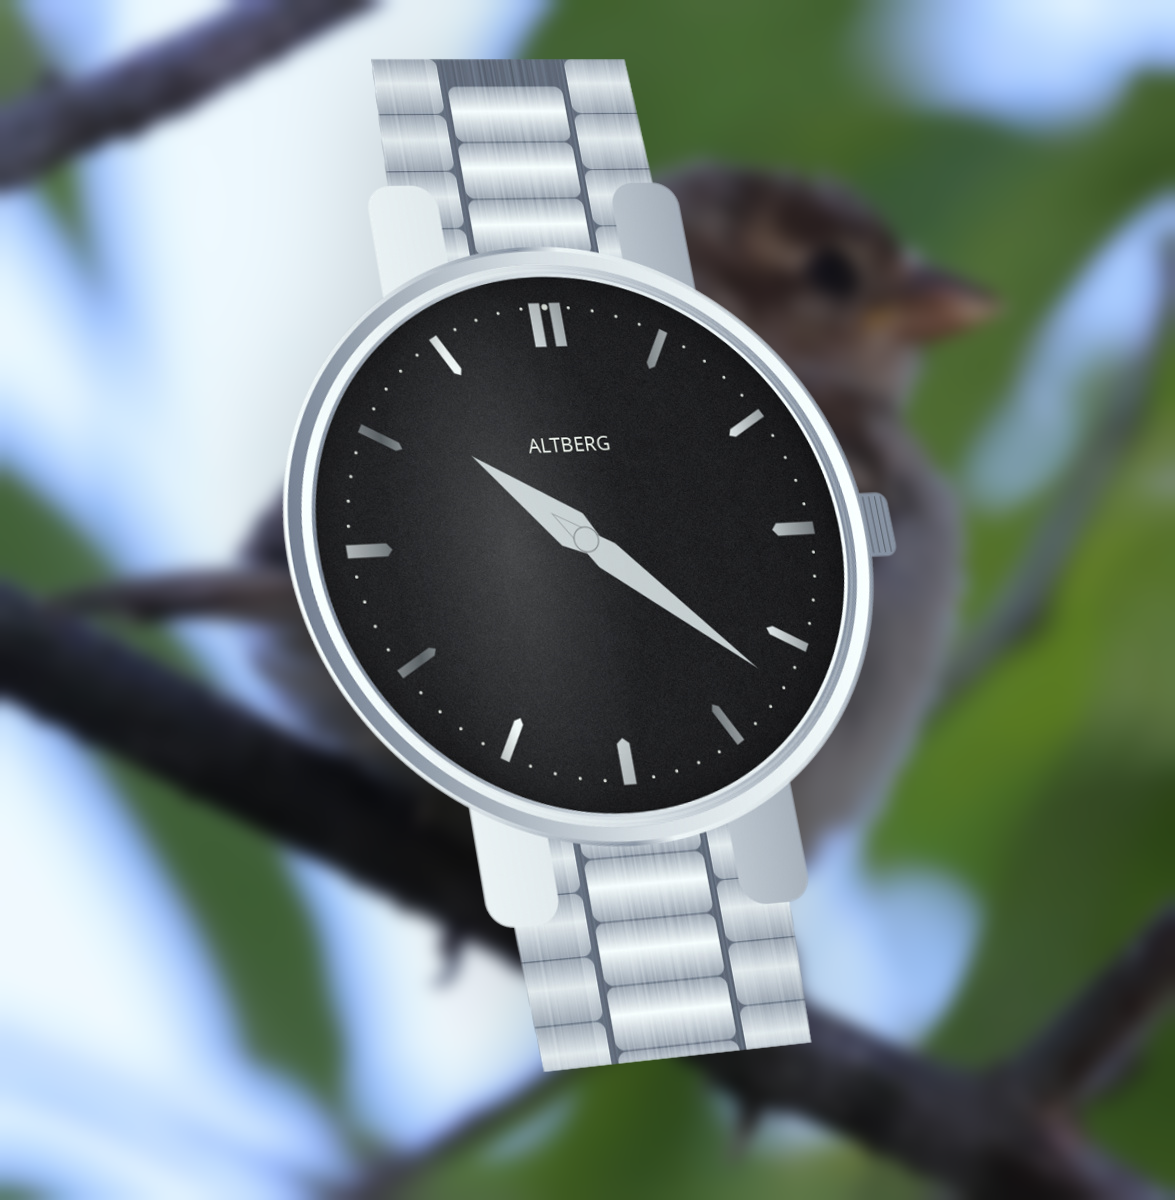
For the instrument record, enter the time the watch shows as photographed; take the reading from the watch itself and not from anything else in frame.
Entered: 10:22
